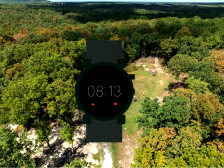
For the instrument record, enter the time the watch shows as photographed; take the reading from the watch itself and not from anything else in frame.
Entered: 8:13
